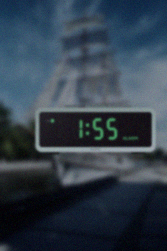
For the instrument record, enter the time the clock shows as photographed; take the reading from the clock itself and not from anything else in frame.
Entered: 1:55
